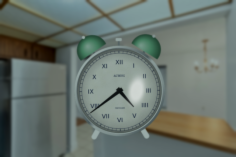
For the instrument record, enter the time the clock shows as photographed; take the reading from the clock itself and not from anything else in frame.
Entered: 4:39
